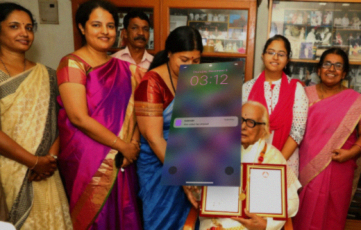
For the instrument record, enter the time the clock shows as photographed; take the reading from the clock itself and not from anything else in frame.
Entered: 3:12
